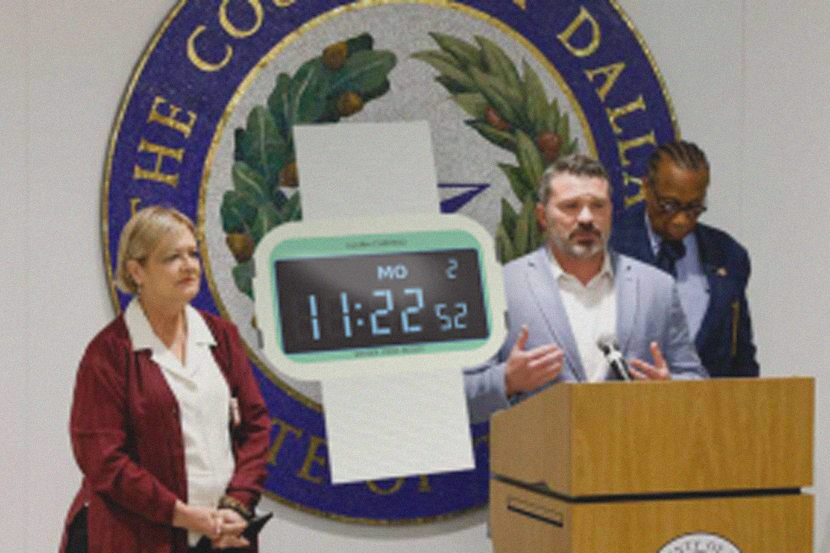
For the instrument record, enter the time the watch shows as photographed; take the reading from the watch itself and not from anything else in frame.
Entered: 11:22:52
